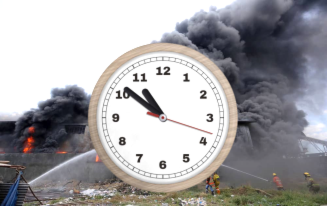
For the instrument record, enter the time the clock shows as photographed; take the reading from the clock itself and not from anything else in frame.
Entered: 10:51:18
